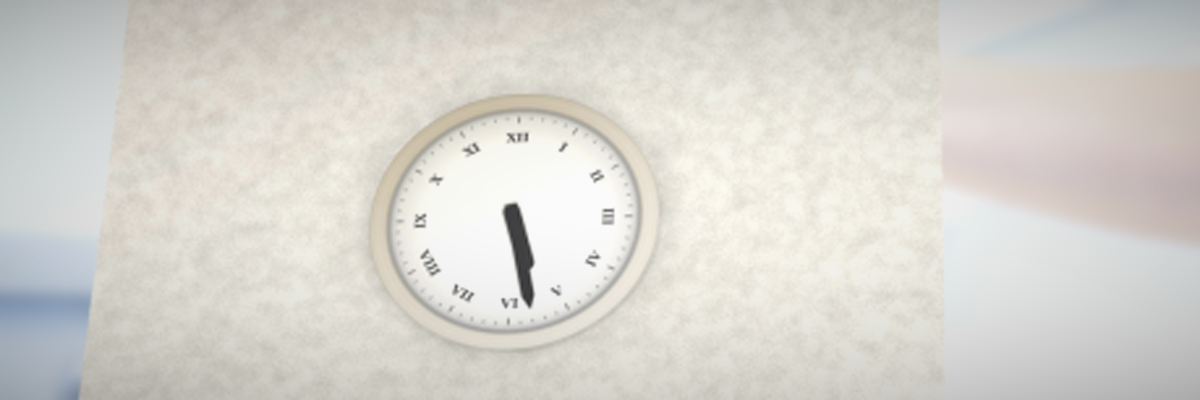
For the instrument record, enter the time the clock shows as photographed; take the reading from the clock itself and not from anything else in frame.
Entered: 5:28
